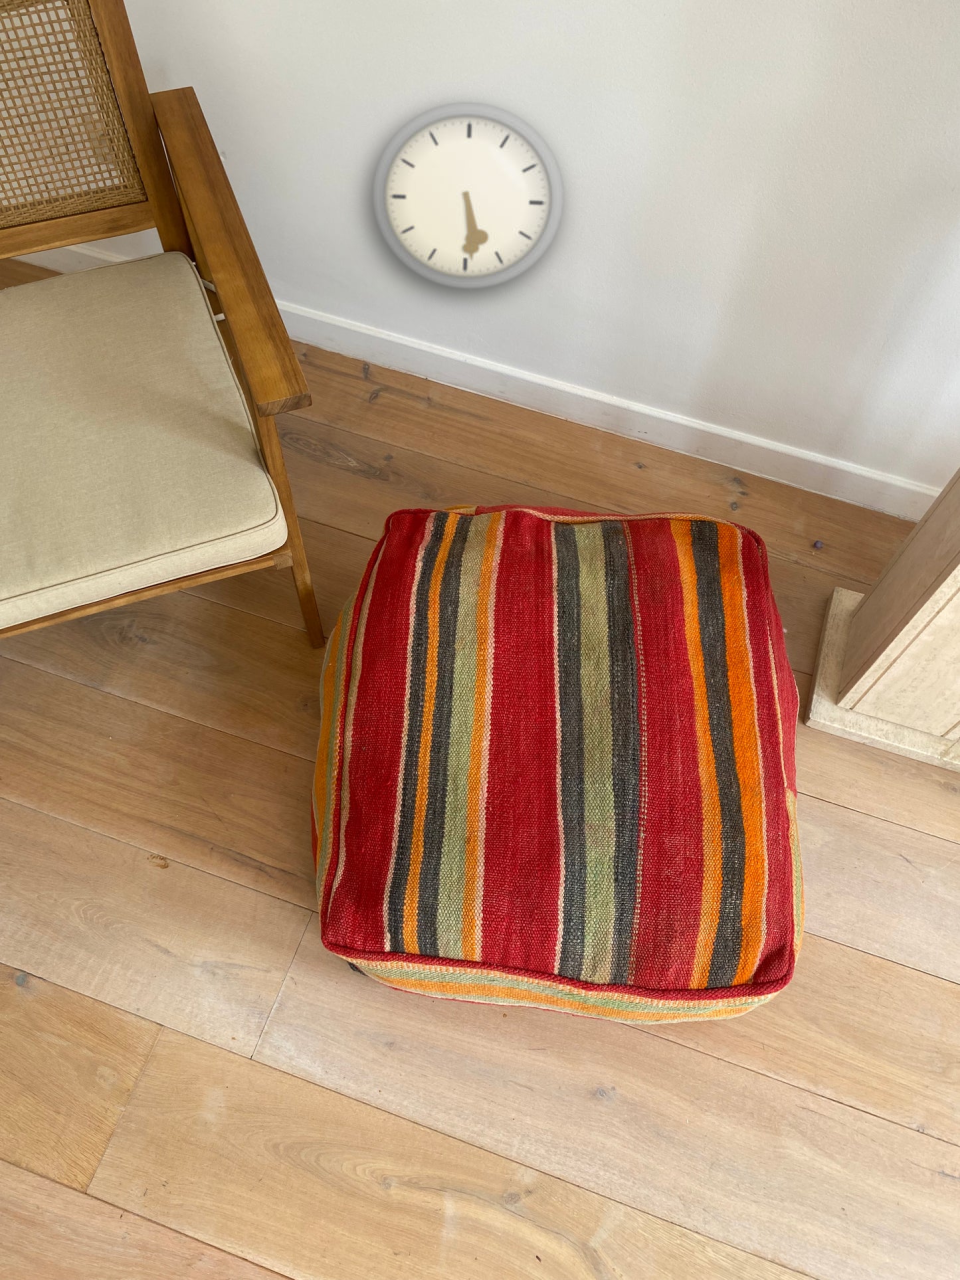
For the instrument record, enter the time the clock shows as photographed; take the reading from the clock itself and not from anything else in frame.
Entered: 5:29
